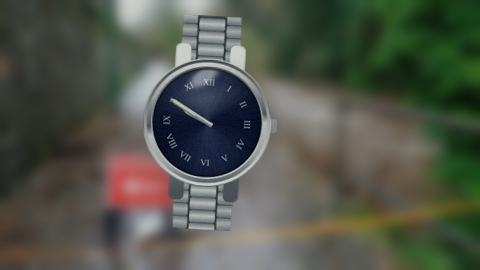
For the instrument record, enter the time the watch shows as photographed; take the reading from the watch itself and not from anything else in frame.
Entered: 9:50
